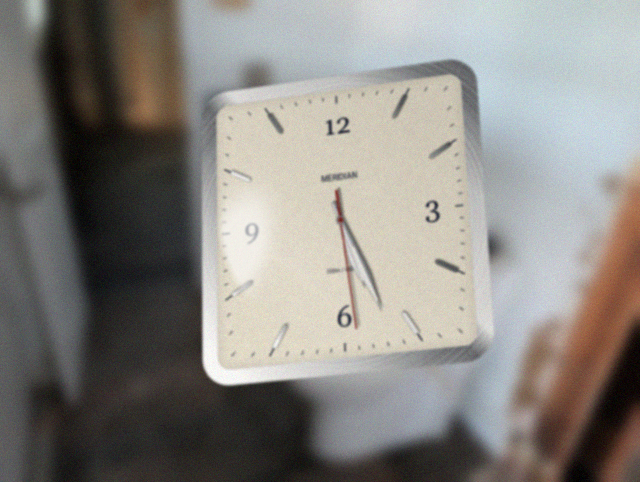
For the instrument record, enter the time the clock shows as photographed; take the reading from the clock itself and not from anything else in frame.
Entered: 5:26:29
